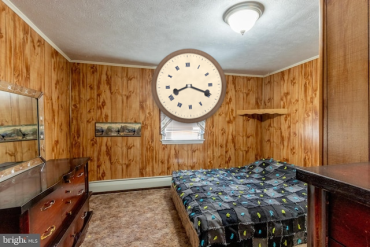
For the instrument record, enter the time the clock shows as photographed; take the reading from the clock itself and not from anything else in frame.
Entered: 8:19
